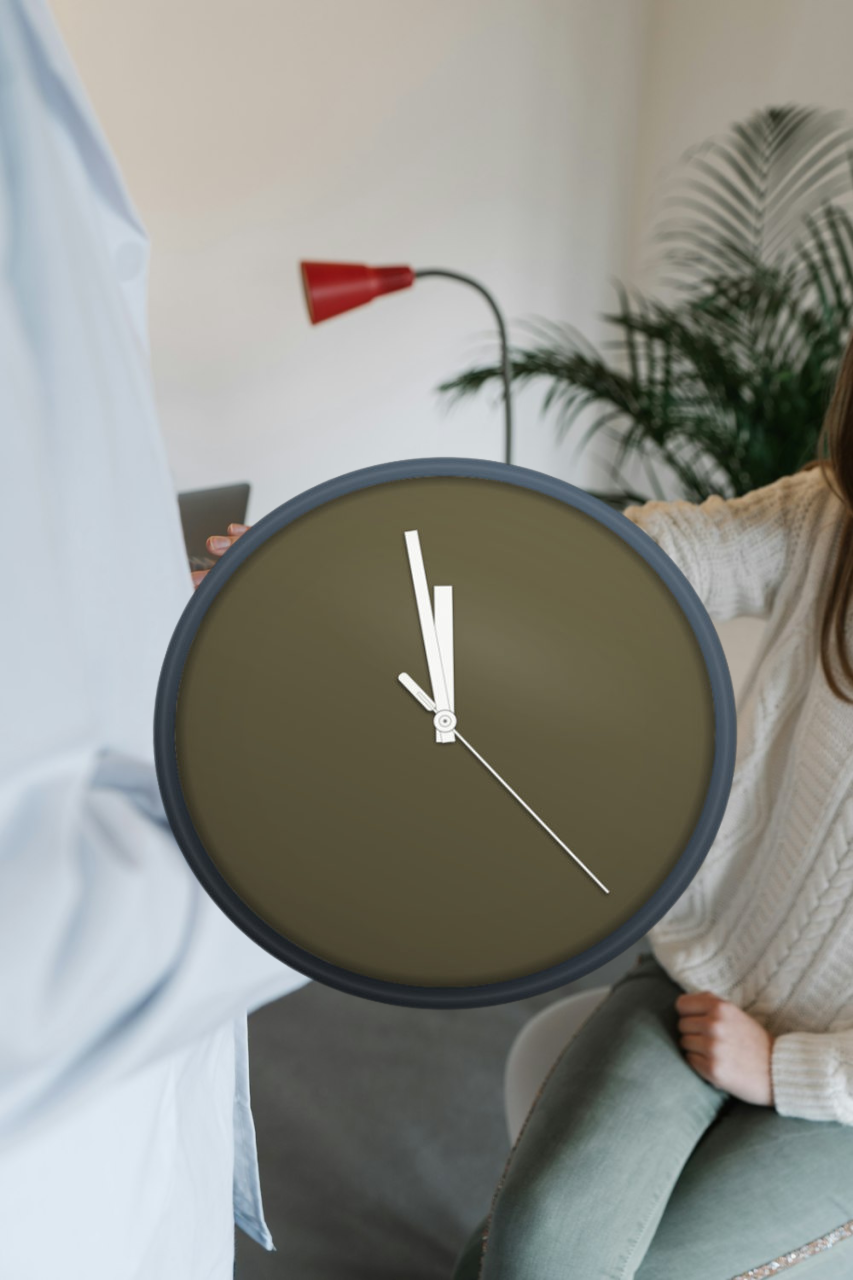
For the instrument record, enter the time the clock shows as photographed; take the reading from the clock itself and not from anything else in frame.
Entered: 11:58:23
